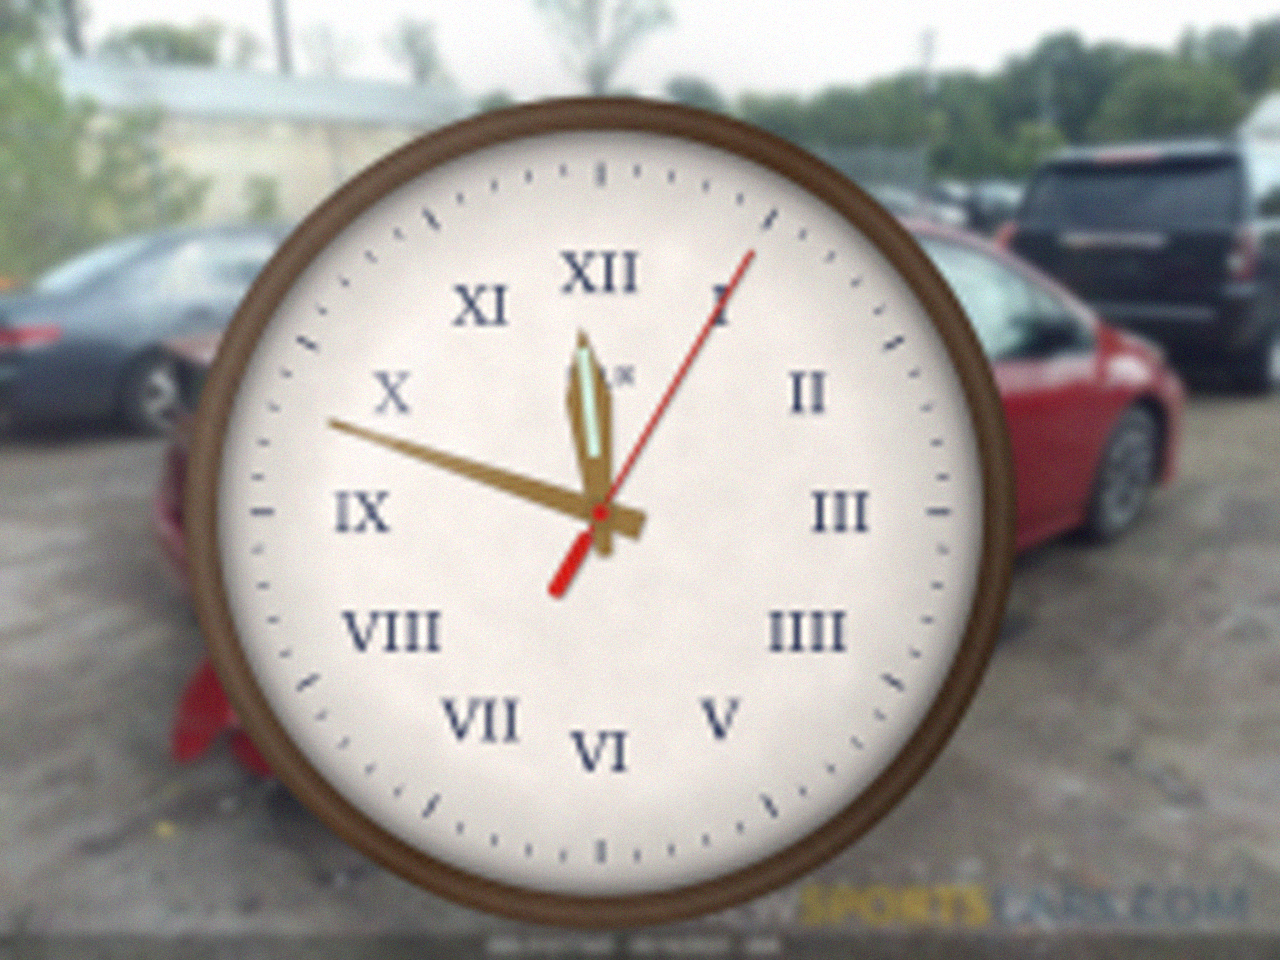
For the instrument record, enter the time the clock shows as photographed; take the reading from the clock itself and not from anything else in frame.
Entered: 11:48:05
